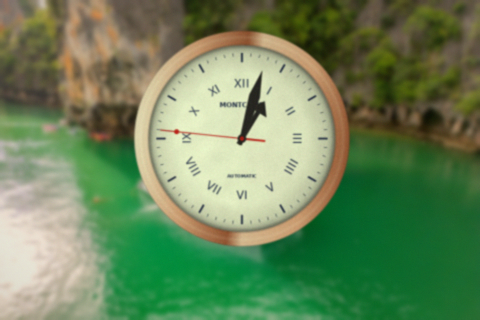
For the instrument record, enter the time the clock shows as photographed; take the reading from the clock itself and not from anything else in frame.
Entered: 1:02:46
